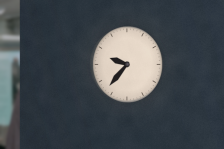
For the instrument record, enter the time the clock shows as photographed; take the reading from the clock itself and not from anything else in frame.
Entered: 9:37
